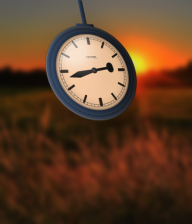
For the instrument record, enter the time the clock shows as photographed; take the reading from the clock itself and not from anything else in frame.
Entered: 2:43
